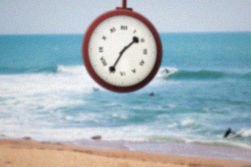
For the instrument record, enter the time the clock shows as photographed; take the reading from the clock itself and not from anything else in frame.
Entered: 1:35
